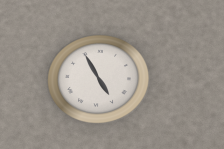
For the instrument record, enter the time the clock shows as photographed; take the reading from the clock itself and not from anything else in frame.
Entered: 4:55
